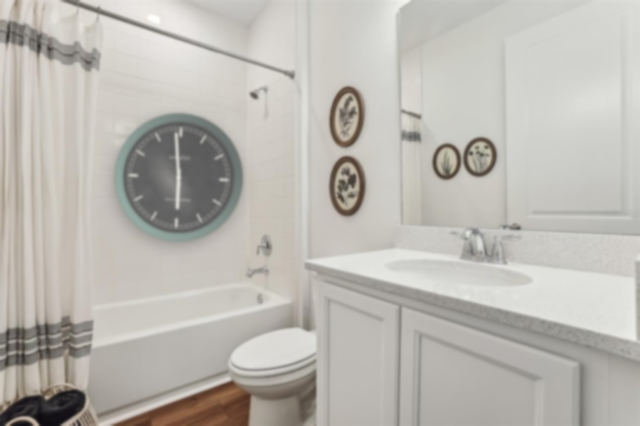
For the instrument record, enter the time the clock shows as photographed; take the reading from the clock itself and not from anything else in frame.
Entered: 5:59
